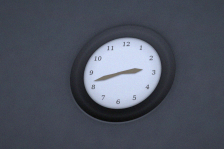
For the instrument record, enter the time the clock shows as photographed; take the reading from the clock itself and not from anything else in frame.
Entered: 2:42
